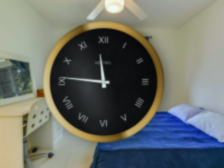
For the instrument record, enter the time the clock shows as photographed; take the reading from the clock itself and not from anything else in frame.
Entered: 11:46
